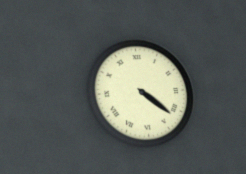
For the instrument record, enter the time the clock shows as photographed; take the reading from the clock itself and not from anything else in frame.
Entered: 4:22
